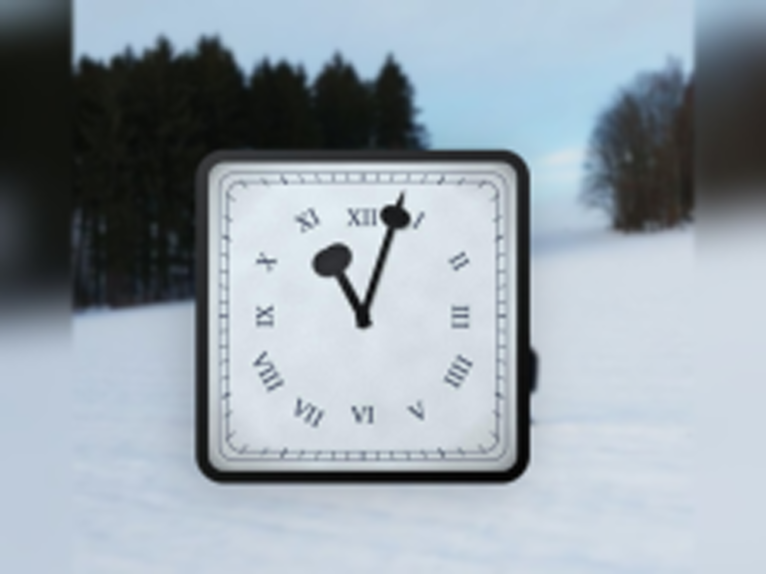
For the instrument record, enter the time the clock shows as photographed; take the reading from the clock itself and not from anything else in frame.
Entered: 11:03
